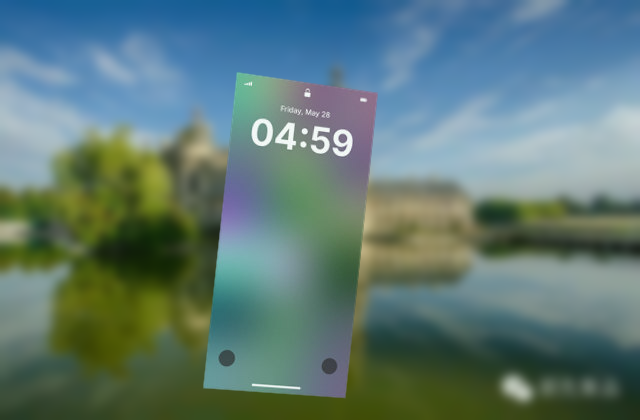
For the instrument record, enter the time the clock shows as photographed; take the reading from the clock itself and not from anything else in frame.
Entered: 4:59
